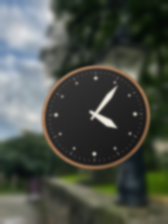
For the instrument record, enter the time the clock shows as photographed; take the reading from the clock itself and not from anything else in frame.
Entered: 4:06
